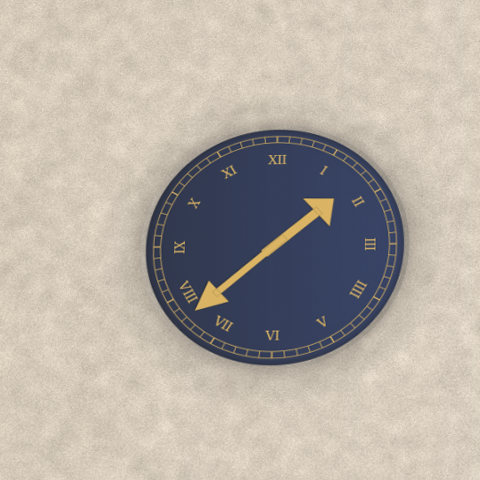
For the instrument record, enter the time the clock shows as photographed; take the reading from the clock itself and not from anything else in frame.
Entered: 1:38
